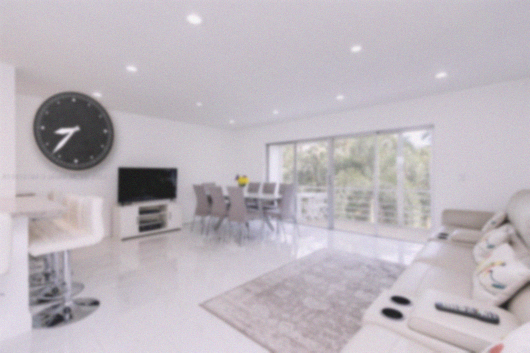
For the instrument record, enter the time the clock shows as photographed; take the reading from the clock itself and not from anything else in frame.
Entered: 8:37
